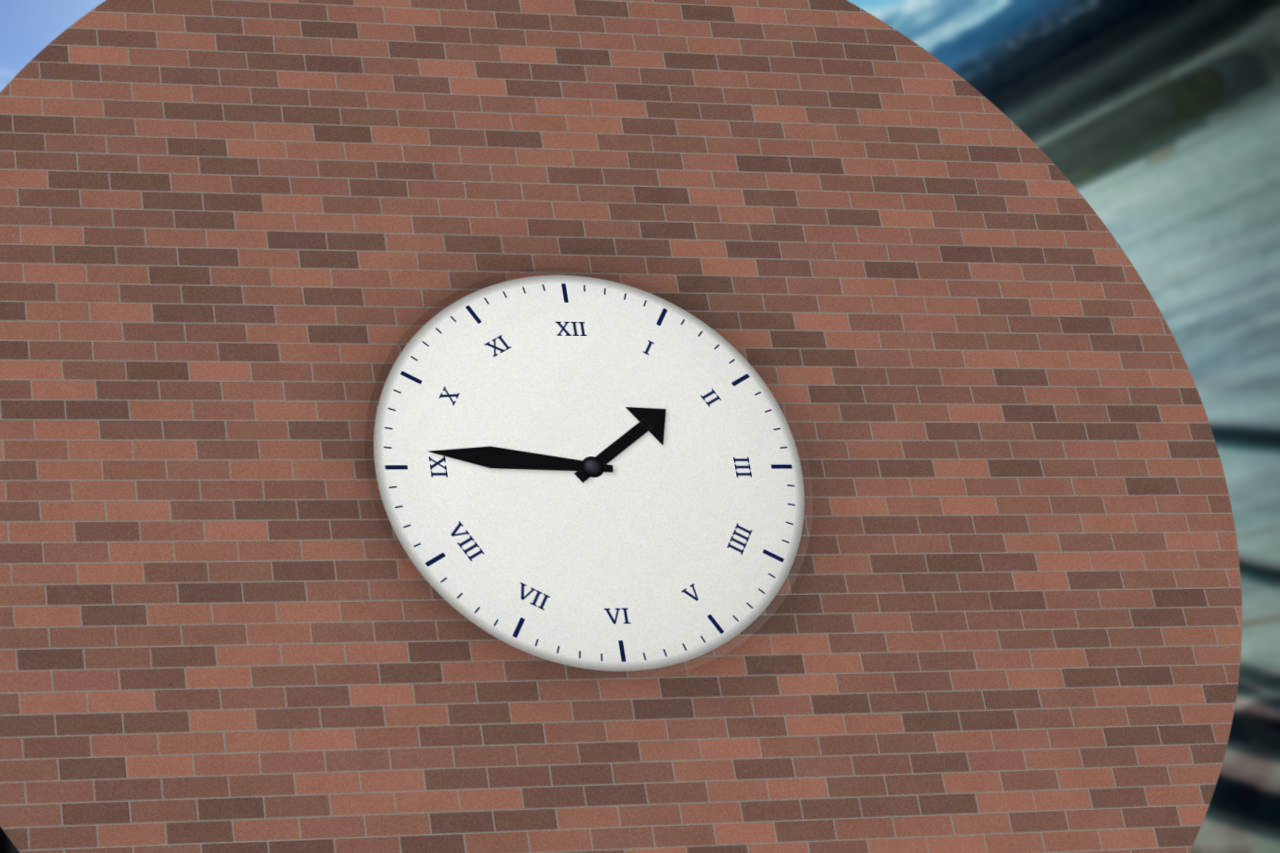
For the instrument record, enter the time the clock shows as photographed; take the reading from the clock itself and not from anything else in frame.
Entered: 1:46
